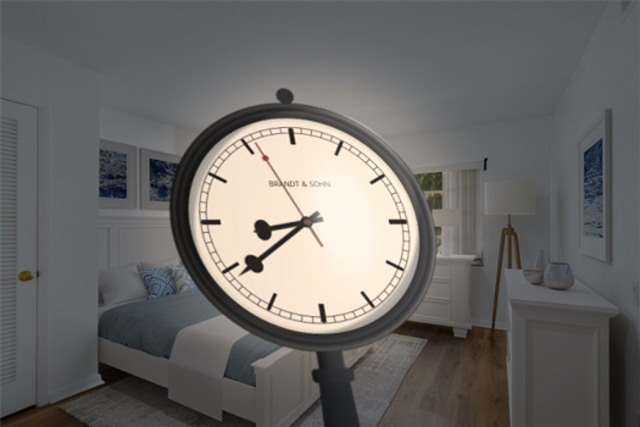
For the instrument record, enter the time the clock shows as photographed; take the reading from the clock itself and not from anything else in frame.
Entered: 8:38:56
